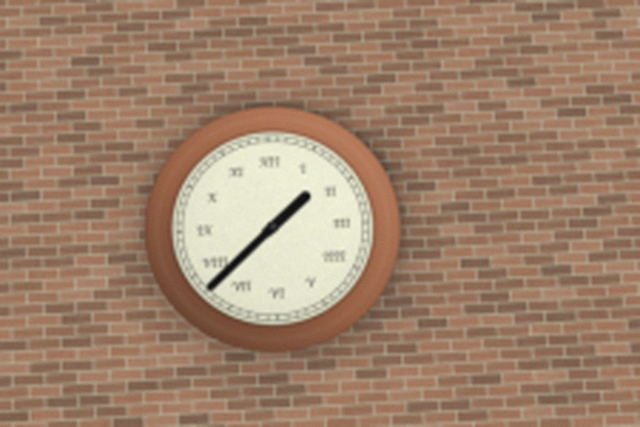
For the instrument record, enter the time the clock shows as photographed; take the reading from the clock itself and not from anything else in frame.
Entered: 1:38
